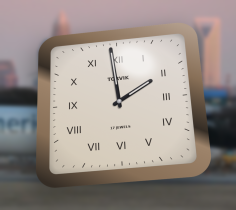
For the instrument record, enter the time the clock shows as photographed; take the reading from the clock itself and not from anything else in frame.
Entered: 1:59
